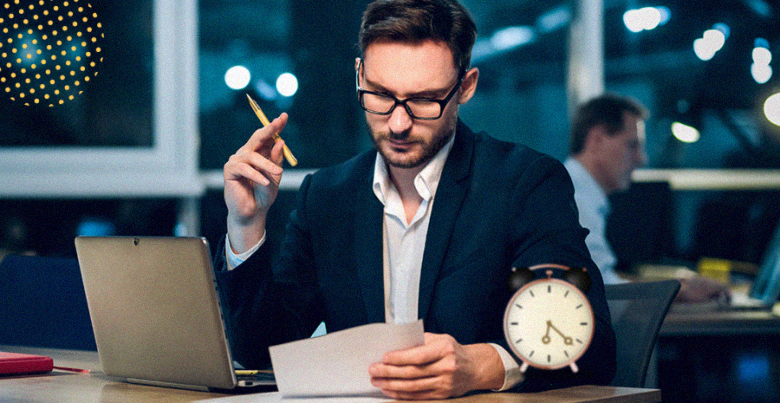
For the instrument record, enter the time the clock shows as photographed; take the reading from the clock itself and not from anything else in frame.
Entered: 6:22
